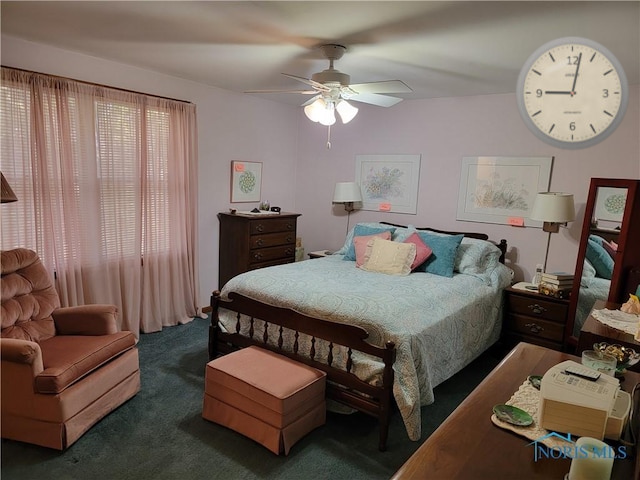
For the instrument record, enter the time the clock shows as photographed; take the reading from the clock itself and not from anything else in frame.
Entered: 9:02
